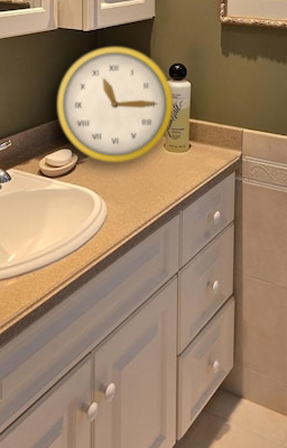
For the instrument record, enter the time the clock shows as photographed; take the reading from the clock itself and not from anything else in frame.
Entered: 11:15
